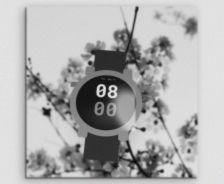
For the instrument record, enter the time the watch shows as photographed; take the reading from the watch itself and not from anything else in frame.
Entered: 8:00
